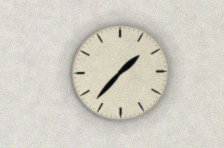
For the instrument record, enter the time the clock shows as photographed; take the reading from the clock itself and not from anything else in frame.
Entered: 1:37
